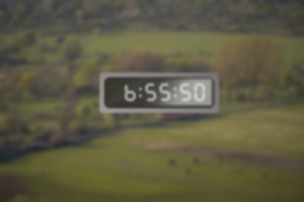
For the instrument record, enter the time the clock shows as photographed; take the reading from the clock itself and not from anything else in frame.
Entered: 6:55:50
